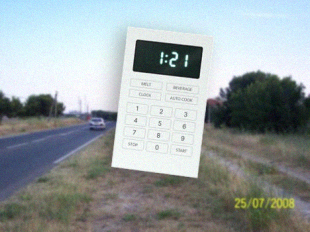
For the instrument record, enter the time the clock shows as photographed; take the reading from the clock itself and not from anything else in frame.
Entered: 1:21
